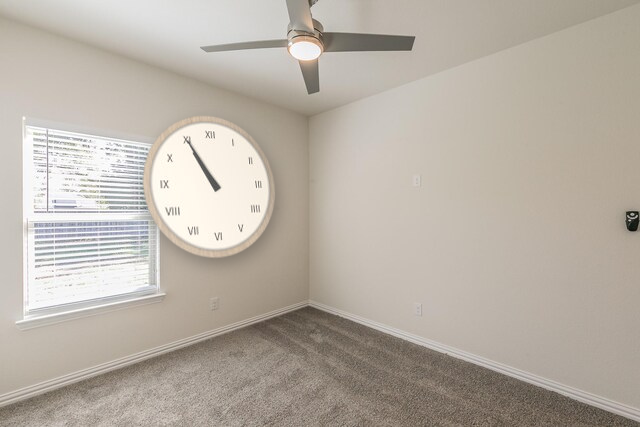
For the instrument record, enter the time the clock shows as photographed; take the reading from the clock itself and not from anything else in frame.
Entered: 10:55
